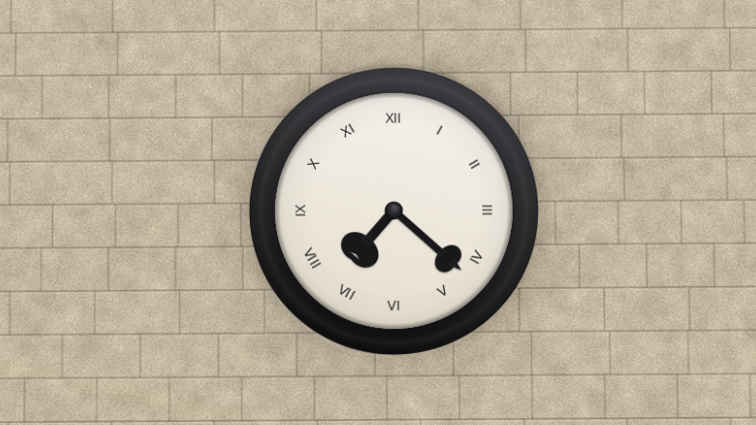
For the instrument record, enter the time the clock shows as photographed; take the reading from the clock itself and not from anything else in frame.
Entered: 7:22
